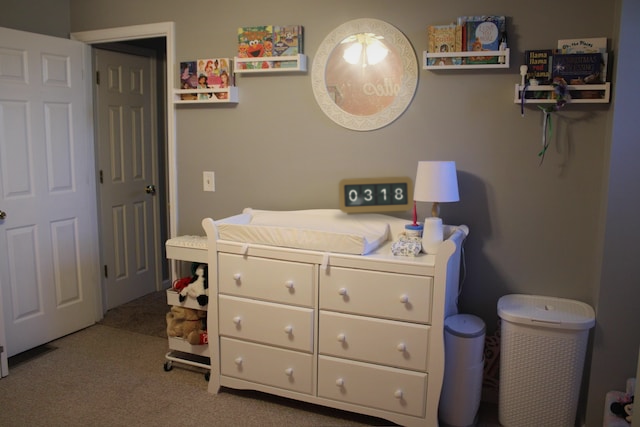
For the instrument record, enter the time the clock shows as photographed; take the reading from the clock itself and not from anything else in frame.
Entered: 3:18
